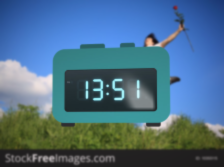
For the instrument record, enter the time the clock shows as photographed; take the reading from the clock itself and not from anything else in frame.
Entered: 13:51
